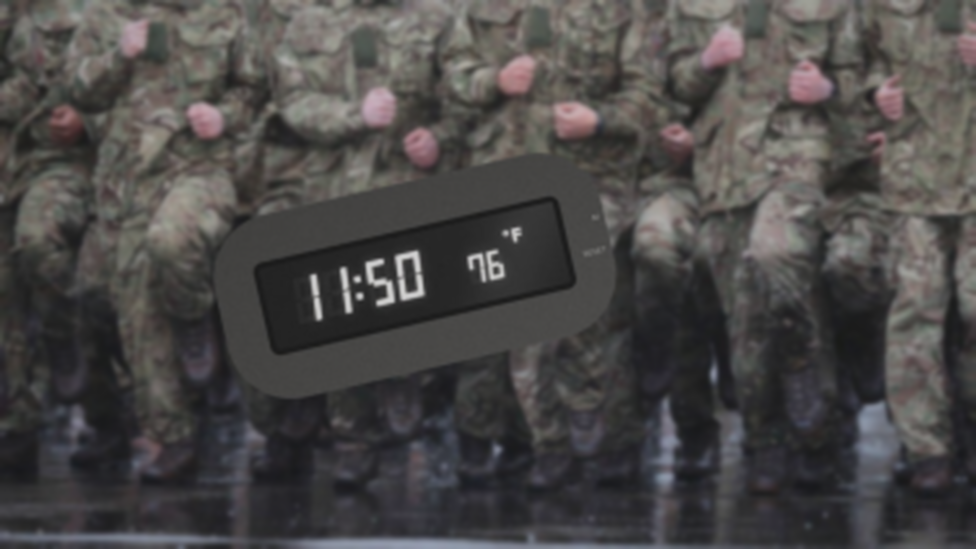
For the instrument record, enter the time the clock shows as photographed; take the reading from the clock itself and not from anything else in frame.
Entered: 11:50
